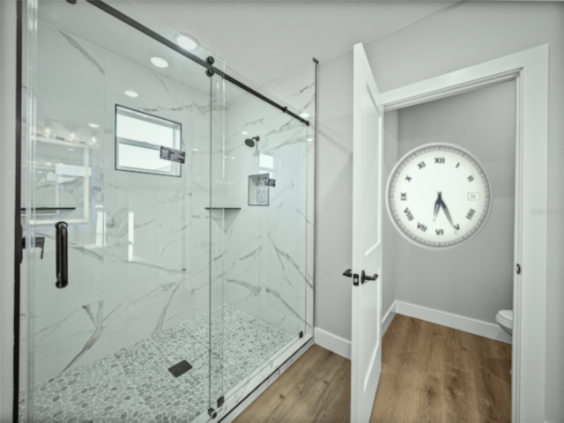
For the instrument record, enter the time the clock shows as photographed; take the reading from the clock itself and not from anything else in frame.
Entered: 6:26
